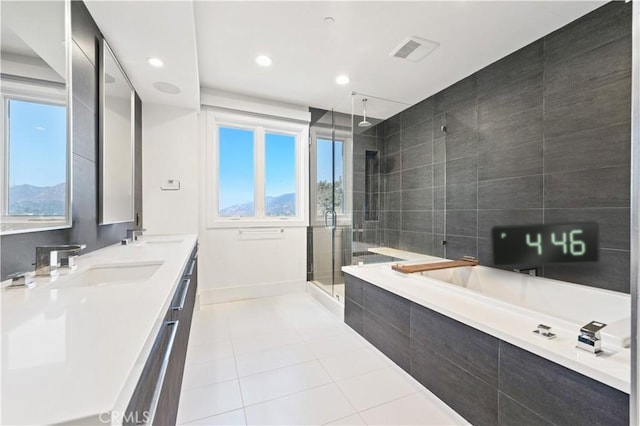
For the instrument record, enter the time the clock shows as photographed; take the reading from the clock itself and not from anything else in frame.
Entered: 4:46
